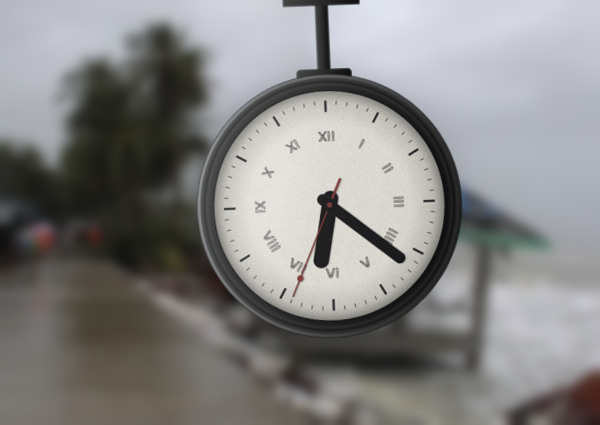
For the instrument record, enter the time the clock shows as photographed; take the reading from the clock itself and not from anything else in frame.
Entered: 6:21:34
